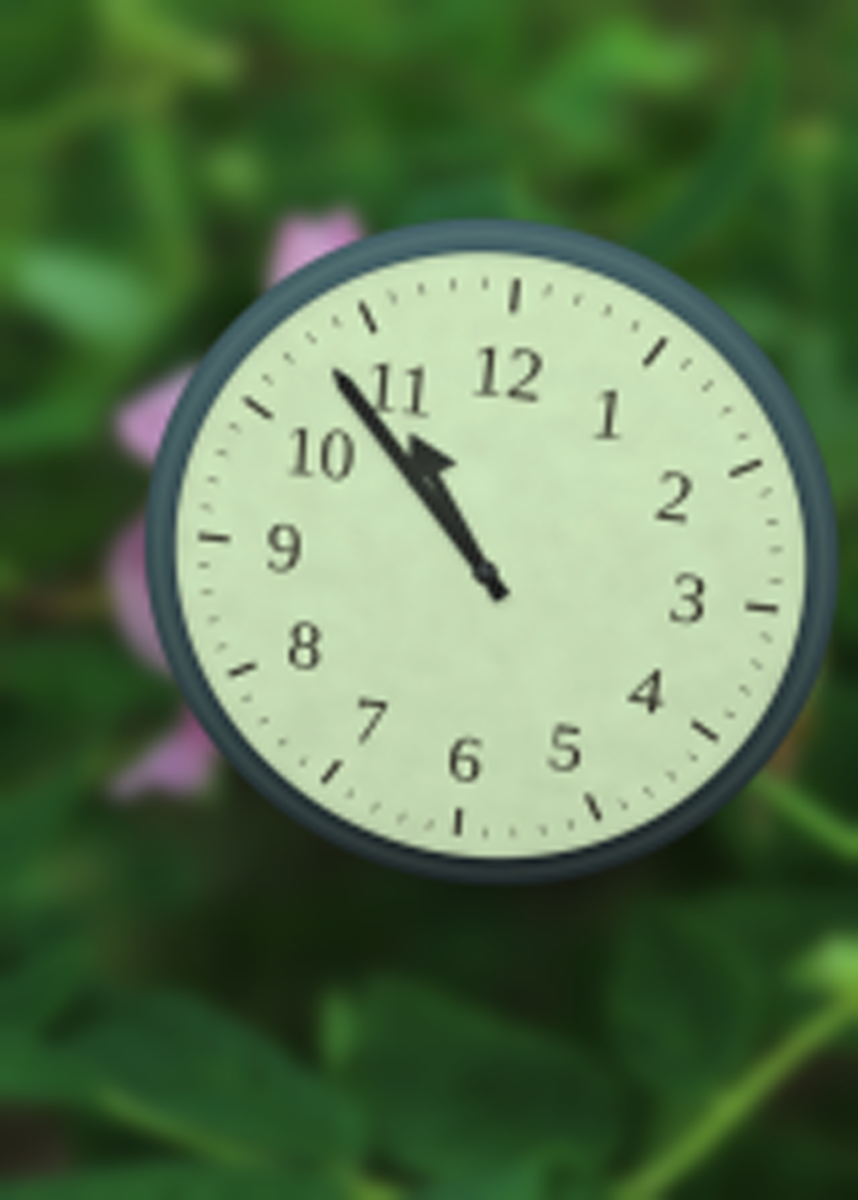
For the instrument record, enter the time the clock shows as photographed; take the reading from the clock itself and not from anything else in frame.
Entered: 10:53
